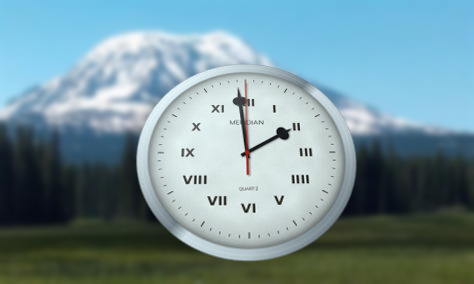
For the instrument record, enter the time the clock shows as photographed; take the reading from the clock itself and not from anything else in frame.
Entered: 1:59:00
